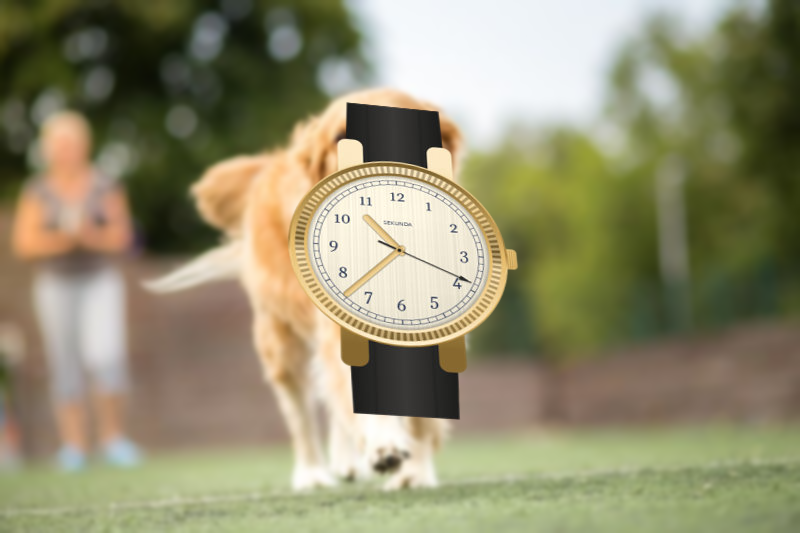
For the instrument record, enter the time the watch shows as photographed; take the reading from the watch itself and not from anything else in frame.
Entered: 10:37:19
